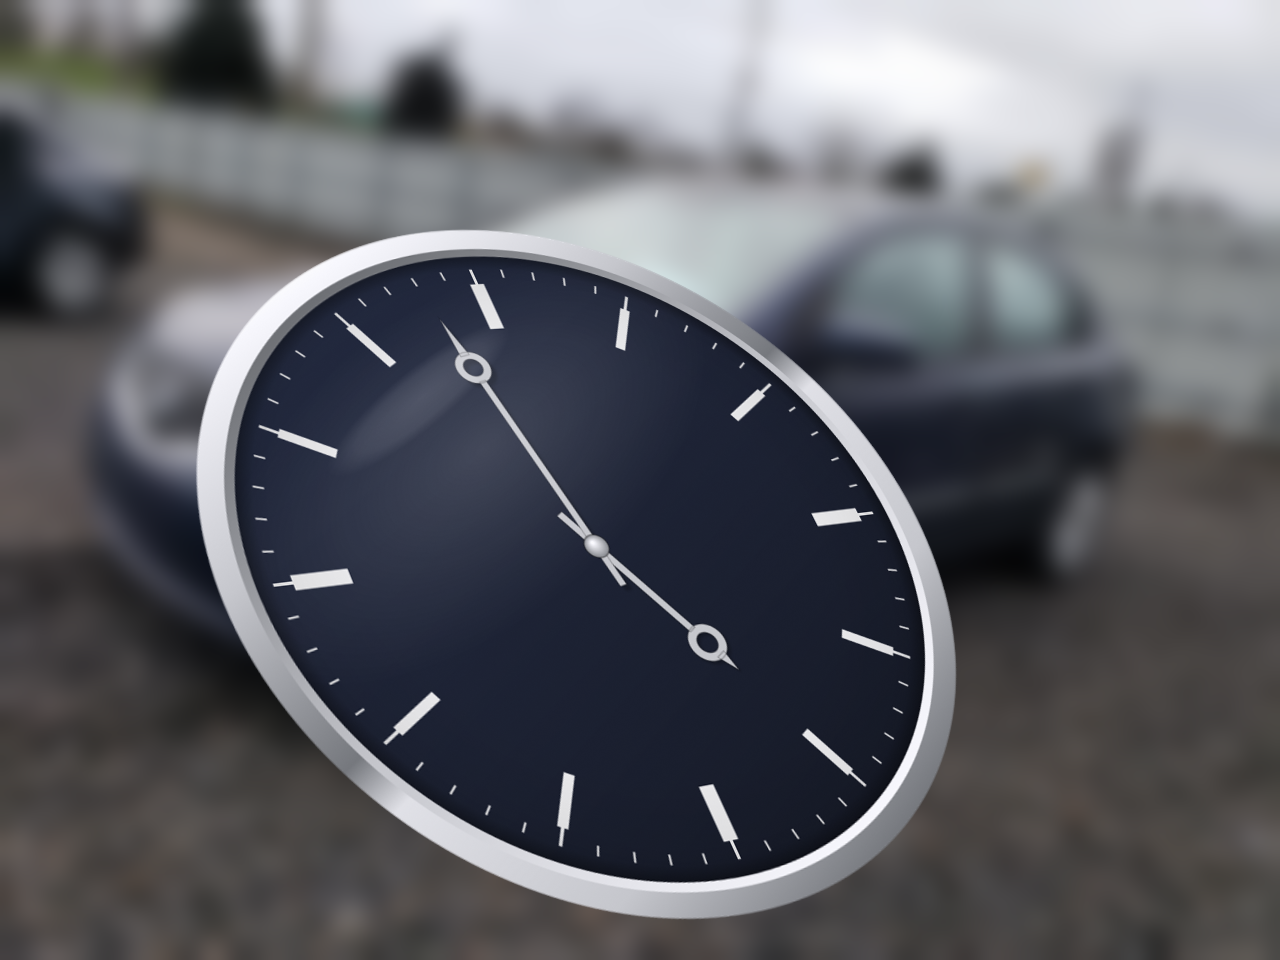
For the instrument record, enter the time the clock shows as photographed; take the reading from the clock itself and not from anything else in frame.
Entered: 4:58
